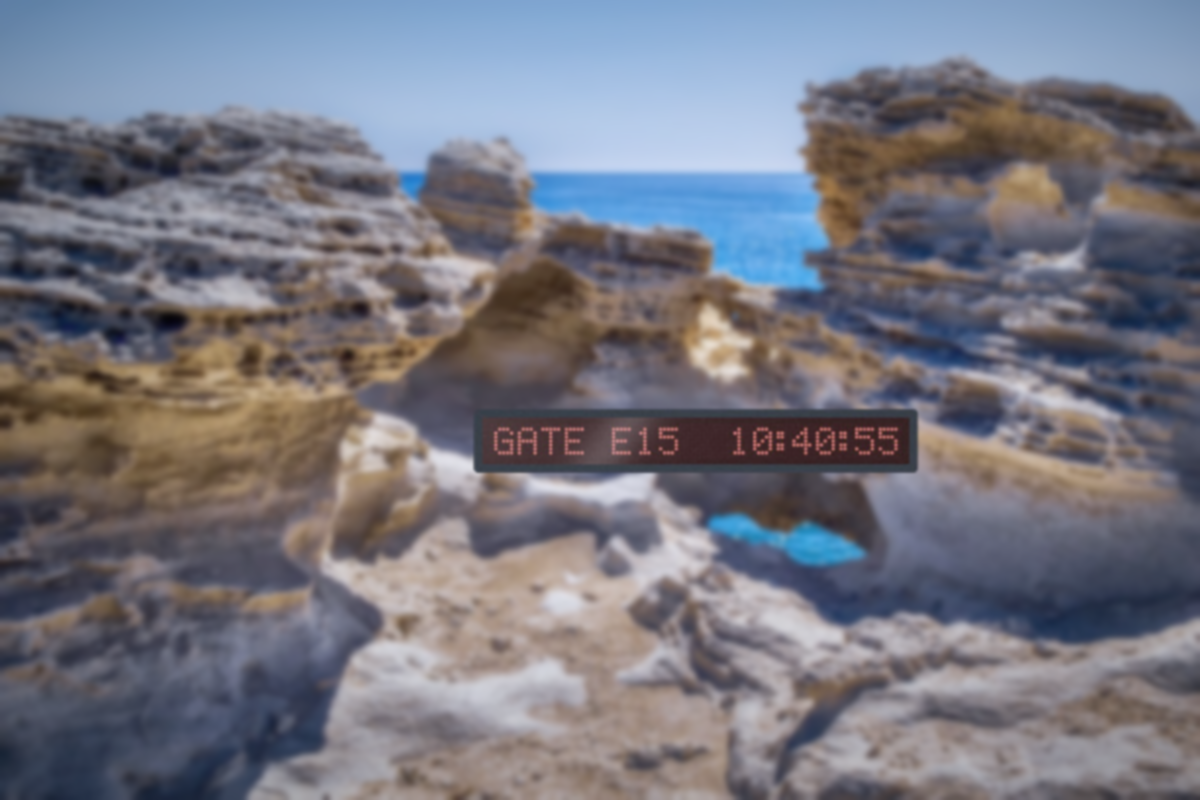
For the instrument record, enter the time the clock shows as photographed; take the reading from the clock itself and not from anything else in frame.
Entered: 10:40:55
